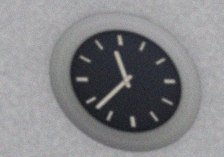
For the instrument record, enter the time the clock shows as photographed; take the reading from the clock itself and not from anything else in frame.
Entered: 11:38
